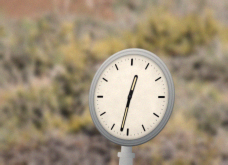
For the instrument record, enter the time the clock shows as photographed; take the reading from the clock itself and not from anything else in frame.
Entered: 12:32
